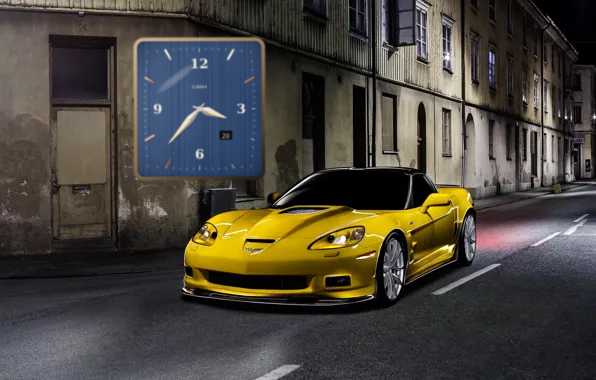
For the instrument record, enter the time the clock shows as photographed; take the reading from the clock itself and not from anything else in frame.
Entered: 3:37
